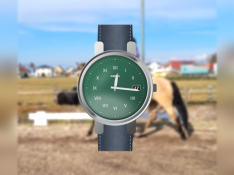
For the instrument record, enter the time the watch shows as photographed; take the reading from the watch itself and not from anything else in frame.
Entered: 12:16
